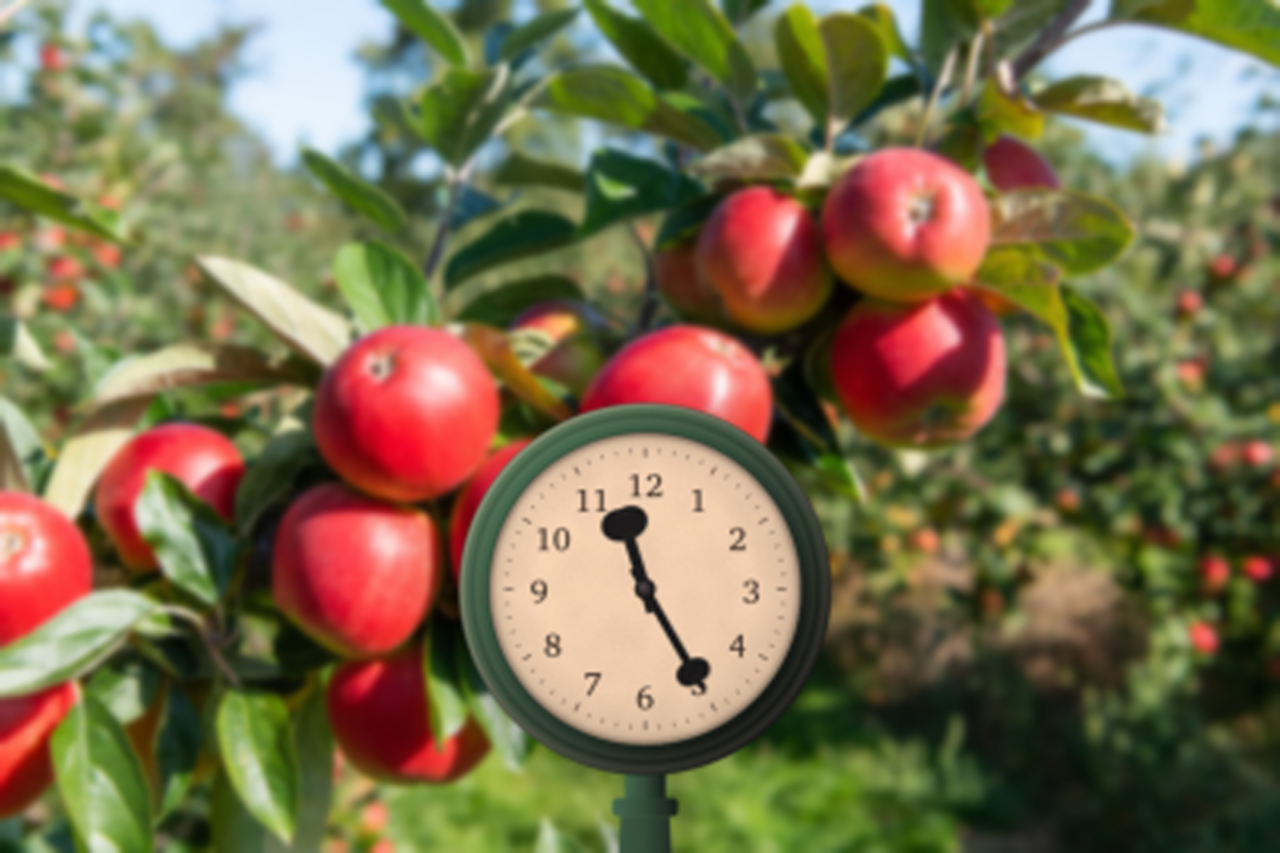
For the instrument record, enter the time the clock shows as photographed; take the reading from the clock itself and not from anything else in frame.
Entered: 11:25
